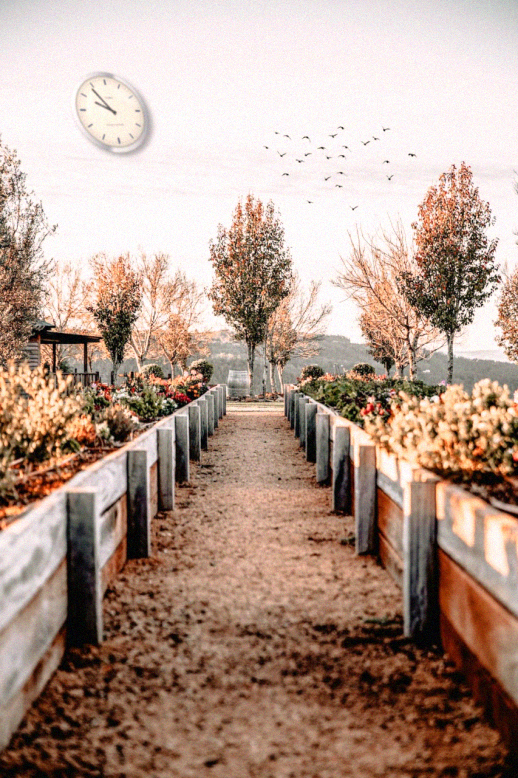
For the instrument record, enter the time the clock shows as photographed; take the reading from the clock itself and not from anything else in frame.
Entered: 9:54
